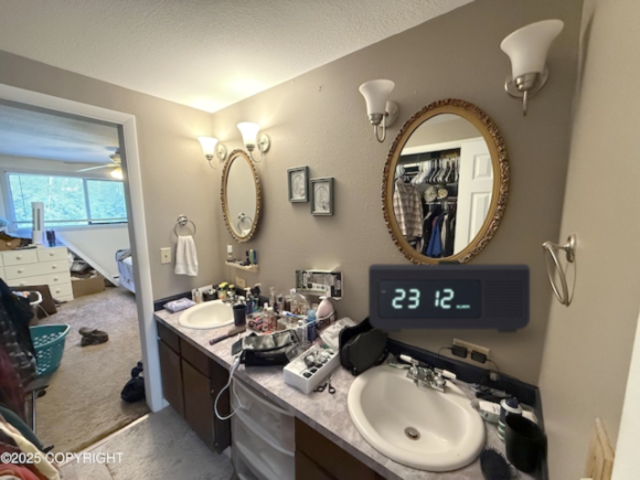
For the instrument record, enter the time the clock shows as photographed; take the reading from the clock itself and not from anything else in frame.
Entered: 23:12
